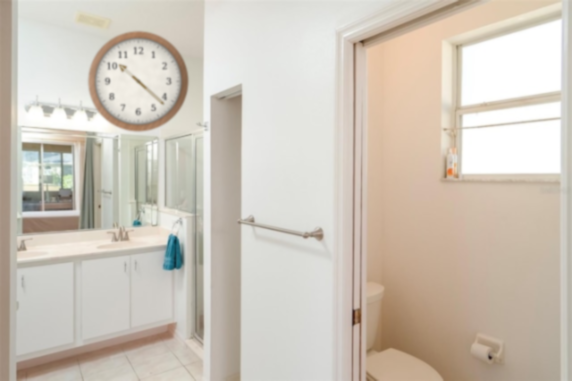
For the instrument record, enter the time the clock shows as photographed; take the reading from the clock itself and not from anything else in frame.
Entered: 10:22
